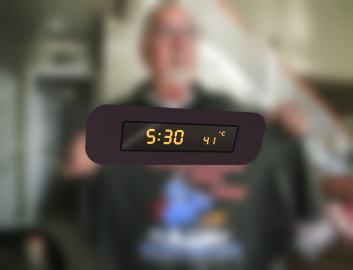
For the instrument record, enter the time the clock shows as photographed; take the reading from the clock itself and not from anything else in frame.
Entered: 5:30
